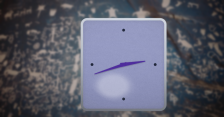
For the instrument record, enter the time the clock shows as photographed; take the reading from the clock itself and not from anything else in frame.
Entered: 2:42
